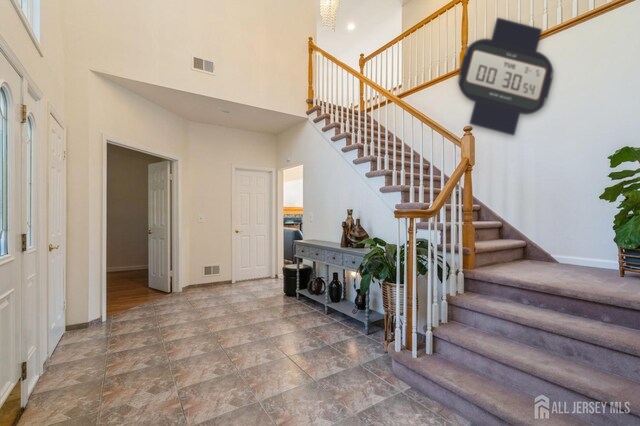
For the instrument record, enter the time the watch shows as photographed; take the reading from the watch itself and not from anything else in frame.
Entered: 0:30
